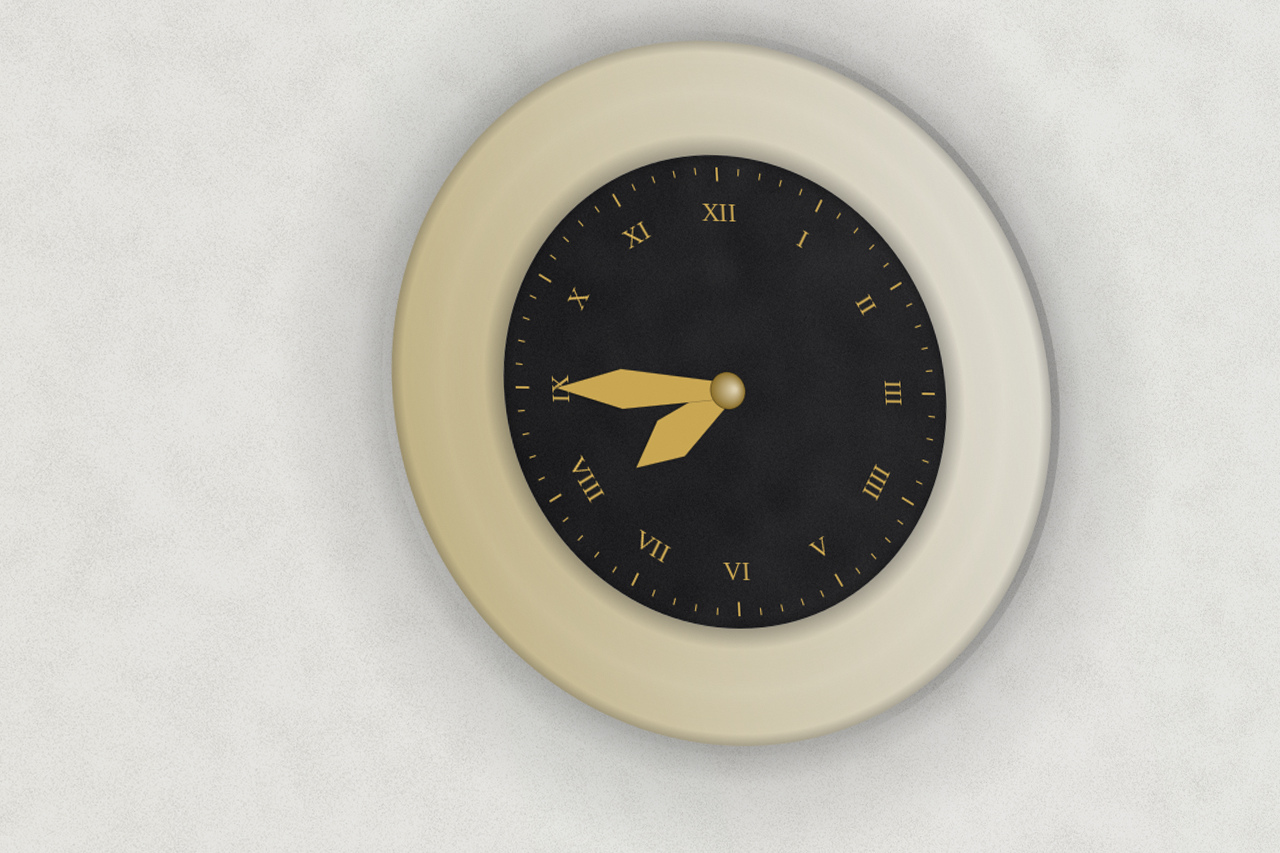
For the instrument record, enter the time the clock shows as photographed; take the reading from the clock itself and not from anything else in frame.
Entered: 7:45
